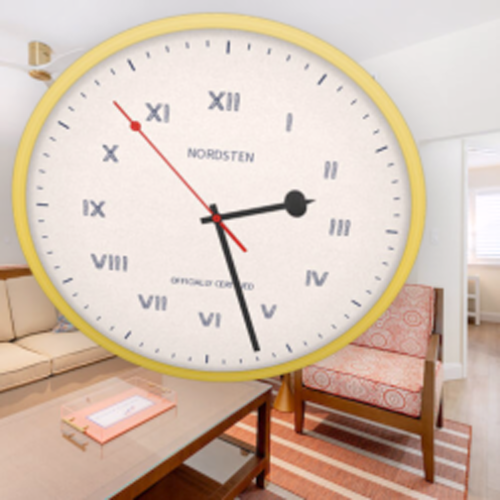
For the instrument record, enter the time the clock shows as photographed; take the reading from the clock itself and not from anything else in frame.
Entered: 2:26:53
